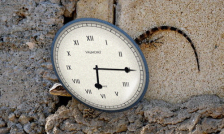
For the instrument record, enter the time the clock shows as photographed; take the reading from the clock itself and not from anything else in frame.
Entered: 6:15
